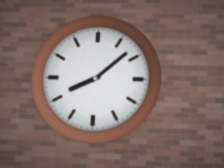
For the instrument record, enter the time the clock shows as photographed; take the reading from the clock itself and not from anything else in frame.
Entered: 8:08
